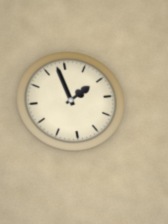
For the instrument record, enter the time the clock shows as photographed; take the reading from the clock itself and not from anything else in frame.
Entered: 1:58
